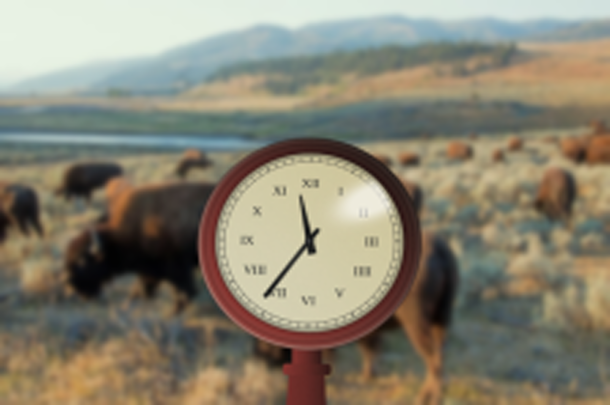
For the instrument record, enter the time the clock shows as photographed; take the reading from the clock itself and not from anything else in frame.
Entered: 11:36
